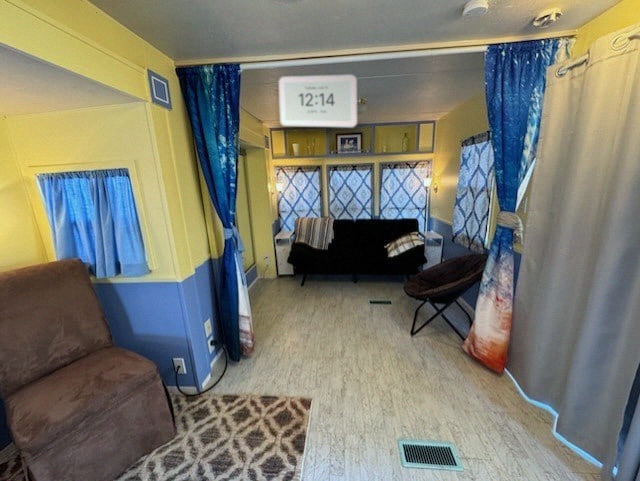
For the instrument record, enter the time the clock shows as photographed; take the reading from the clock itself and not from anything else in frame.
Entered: 12:14
